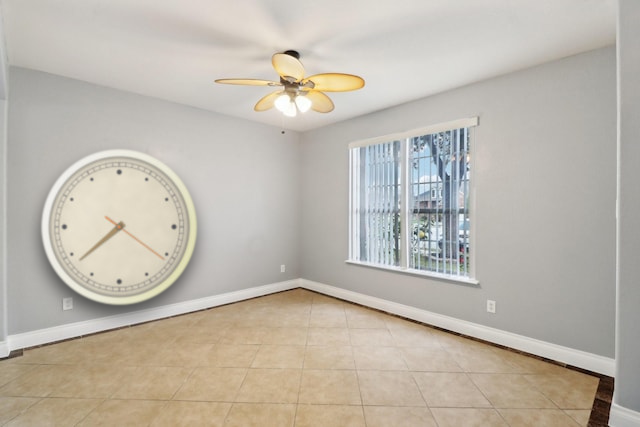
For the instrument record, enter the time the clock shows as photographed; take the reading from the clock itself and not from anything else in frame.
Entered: 7:38:21
